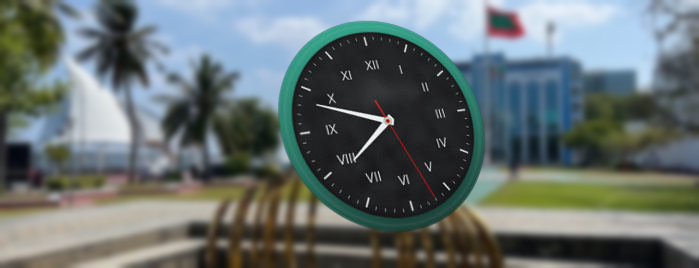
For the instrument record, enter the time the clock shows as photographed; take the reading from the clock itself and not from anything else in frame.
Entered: 7:48:27
